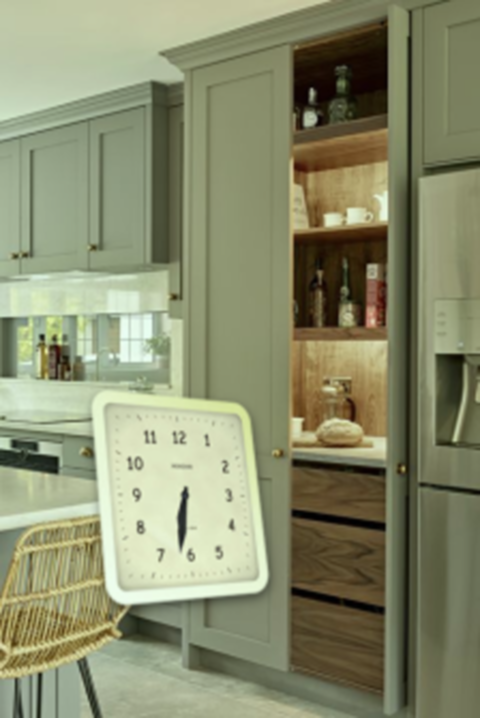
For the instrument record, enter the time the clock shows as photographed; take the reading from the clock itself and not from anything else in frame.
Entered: 6:32
